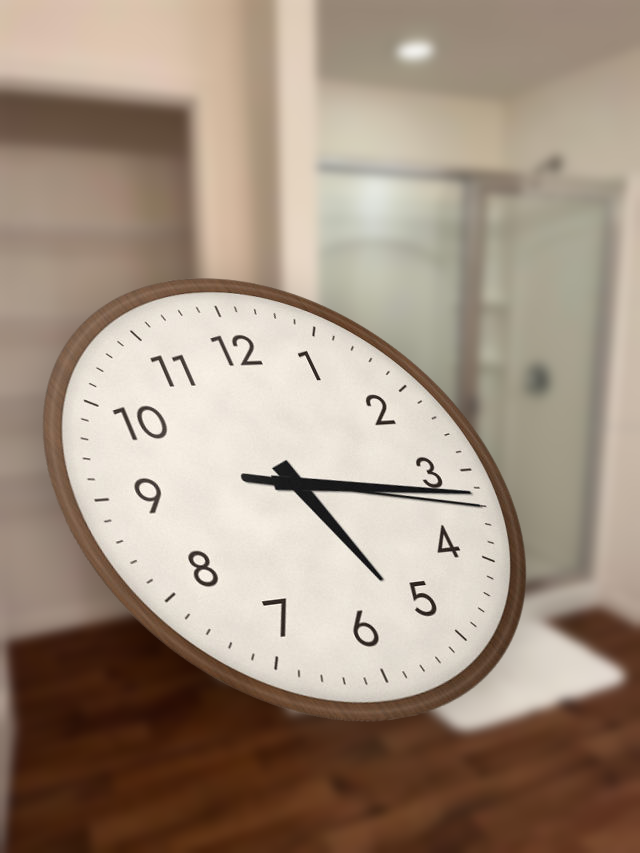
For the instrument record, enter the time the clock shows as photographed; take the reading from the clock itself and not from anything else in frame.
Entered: 5:16:17
